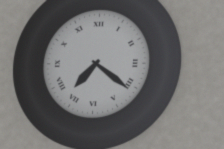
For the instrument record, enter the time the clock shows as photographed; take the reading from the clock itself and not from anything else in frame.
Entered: 7:21
